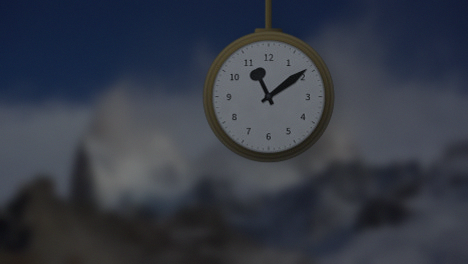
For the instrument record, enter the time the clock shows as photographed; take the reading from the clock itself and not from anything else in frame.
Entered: 11:09
